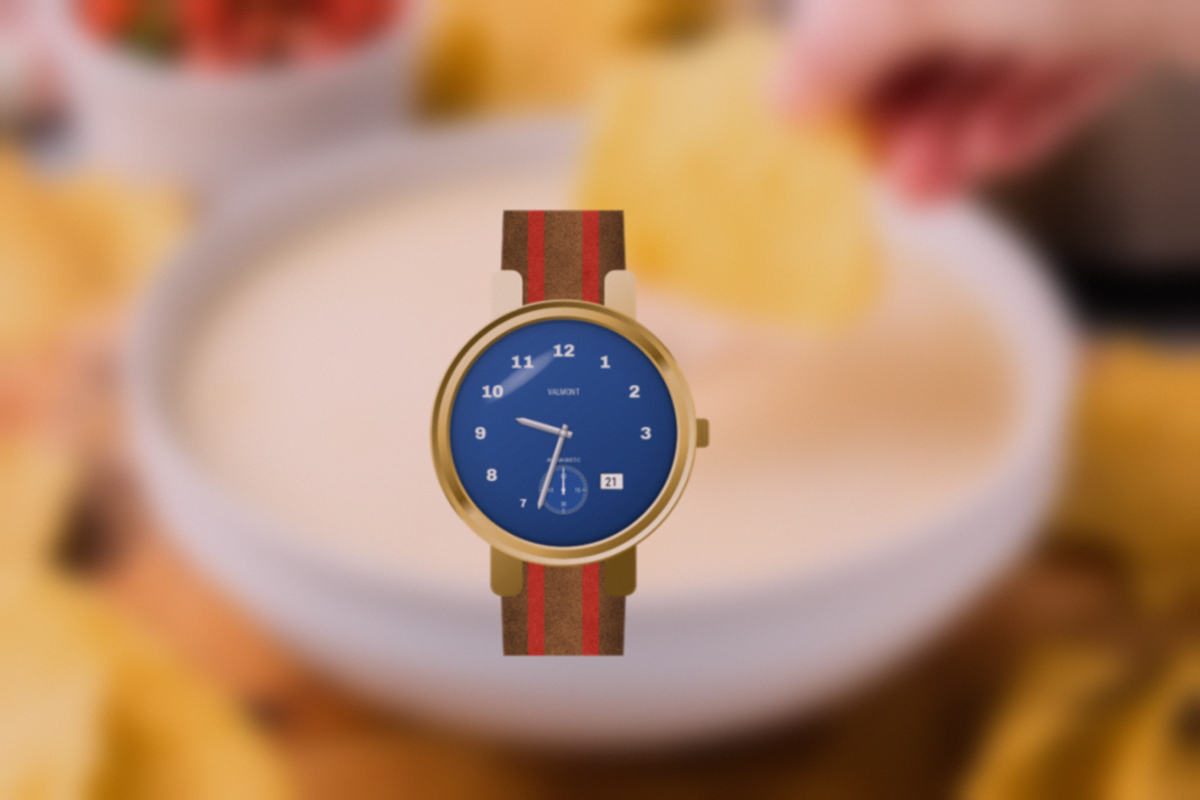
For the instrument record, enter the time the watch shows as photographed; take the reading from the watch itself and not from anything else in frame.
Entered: 9:33
